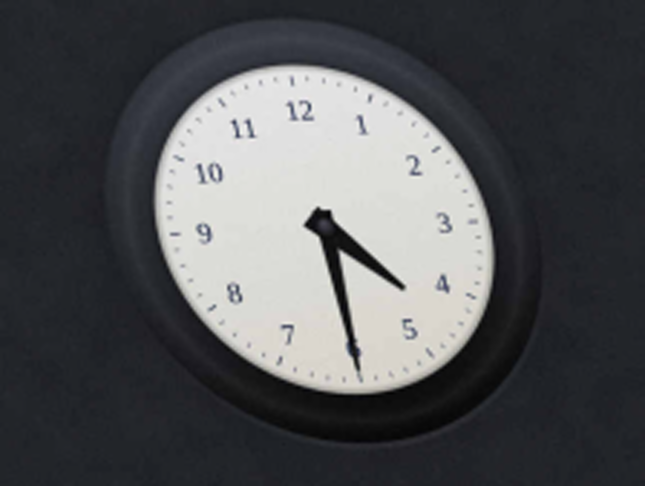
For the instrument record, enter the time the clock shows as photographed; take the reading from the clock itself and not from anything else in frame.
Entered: 4:30
